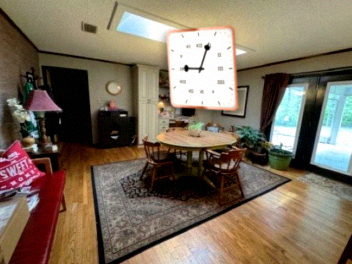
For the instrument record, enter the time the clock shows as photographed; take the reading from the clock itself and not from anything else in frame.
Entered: 9:04
